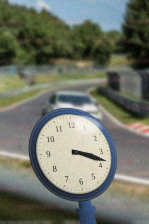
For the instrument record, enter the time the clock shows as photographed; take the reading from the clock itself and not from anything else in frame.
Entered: 3:18
